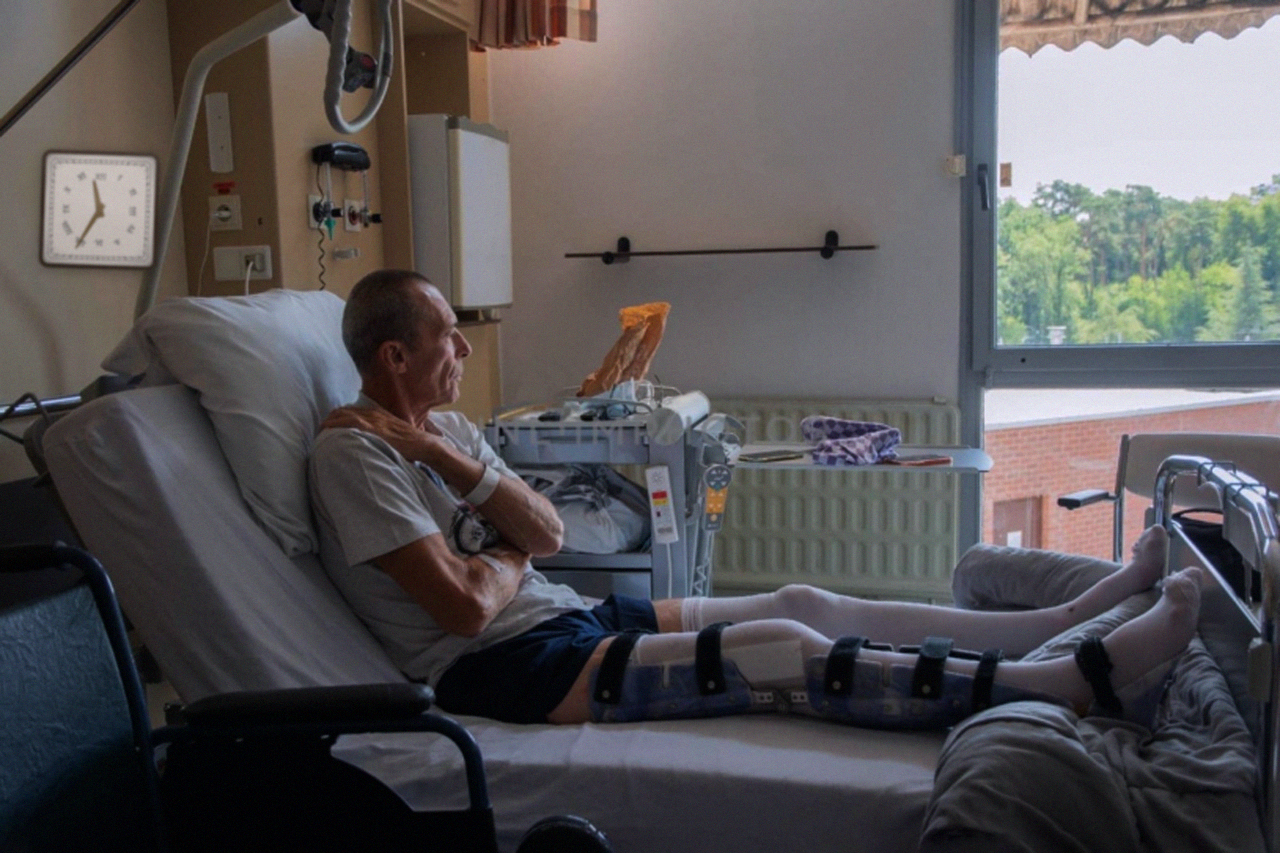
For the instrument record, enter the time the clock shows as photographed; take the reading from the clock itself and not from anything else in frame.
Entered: 11:35
